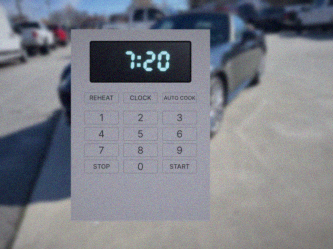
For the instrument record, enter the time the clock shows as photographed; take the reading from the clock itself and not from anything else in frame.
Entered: 7:20
